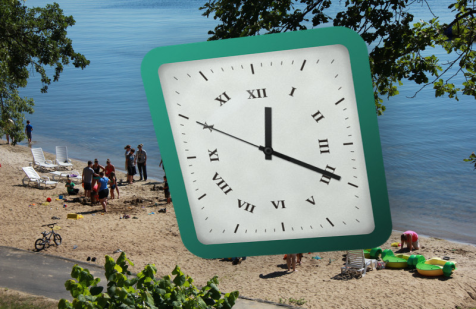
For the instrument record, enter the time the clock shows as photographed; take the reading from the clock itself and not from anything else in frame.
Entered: 12:19:50
